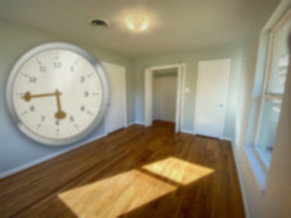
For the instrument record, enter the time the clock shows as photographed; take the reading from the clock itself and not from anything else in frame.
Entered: 5:44
